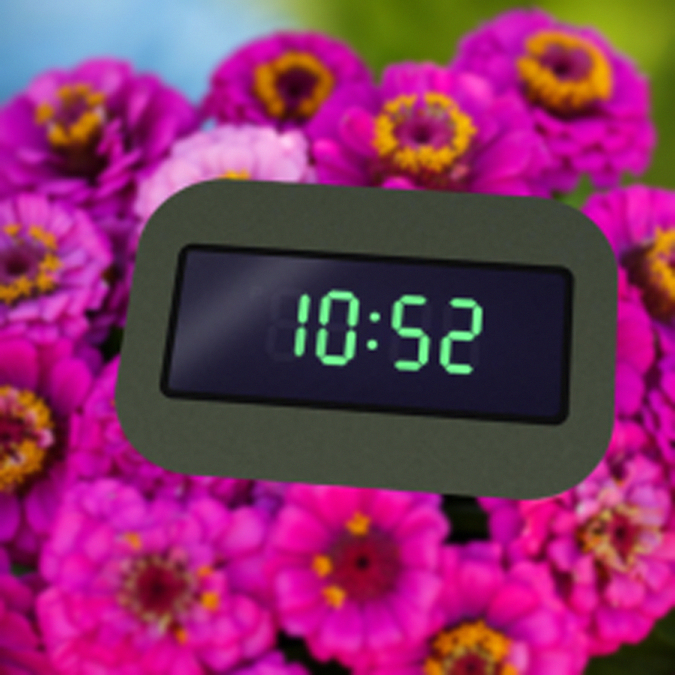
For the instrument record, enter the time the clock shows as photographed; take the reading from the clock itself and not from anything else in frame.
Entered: 10:52
